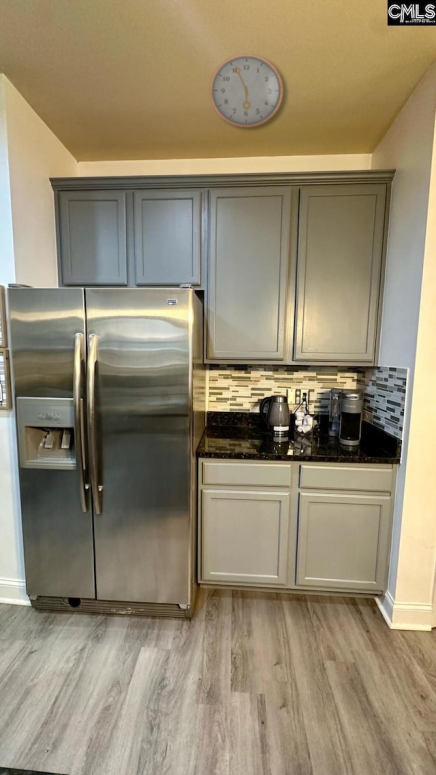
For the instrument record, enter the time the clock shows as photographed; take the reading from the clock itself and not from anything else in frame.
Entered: 5:56
